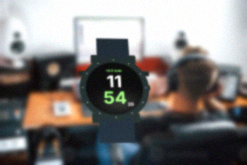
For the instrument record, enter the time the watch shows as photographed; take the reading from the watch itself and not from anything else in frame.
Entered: 11:54
